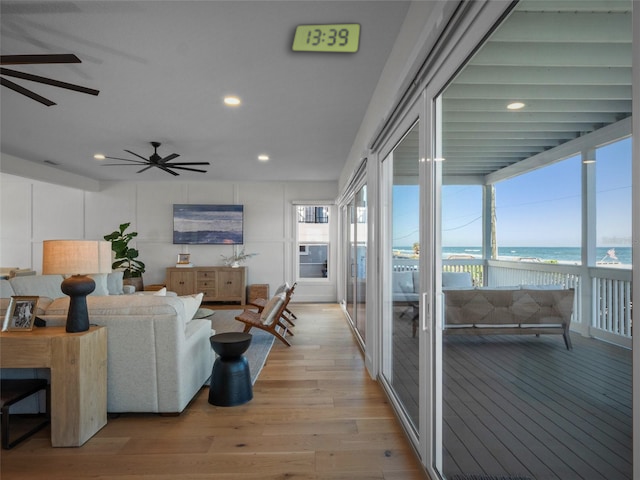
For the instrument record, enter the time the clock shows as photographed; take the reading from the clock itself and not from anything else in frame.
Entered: 13:39
